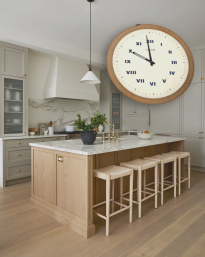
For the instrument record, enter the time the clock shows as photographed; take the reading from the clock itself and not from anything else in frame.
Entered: 9:59
